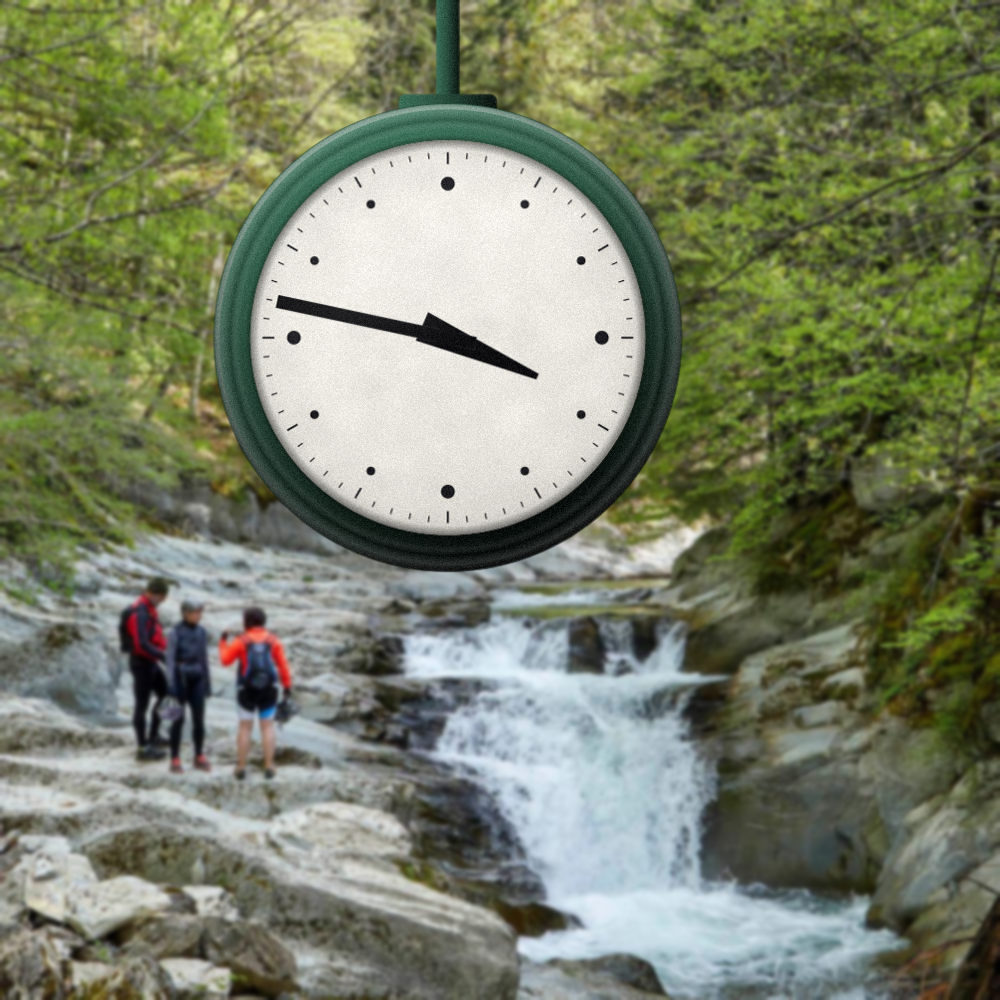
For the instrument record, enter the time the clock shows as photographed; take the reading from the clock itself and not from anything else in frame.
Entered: 3:47
